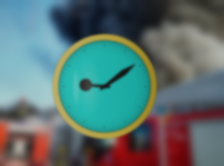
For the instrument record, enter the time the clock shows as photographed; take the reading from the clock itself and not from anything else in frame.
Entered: 9:09
